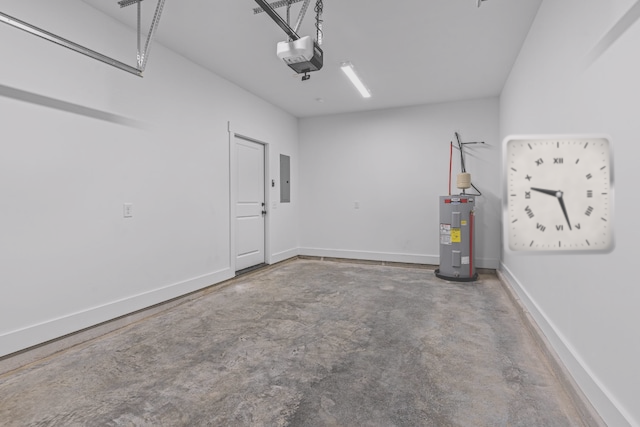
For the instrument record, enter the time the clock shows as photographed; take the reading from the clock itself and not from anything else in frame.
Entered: 9:27
